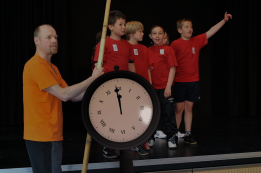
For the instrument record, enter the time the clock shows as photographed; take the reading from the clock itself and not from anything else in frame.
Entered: 11:59
